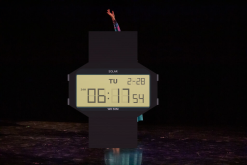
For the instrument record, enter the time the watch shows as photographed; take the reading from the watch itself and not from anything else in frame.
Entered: 6:17:54
